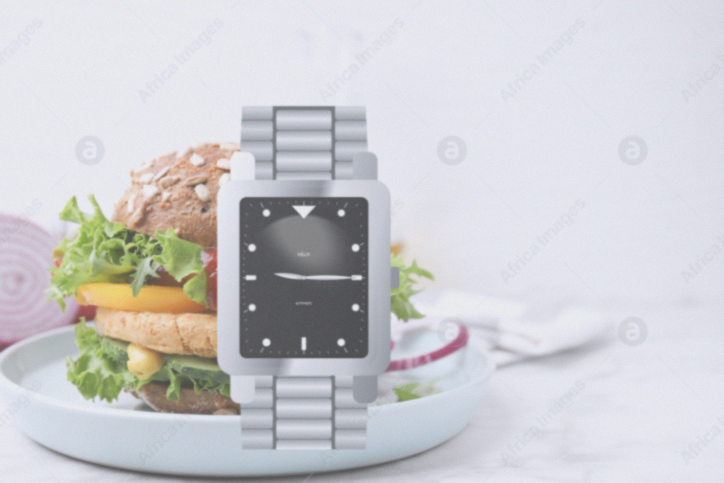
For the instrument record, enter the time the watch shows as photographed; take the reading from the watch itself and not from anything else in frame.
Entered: 9:15
